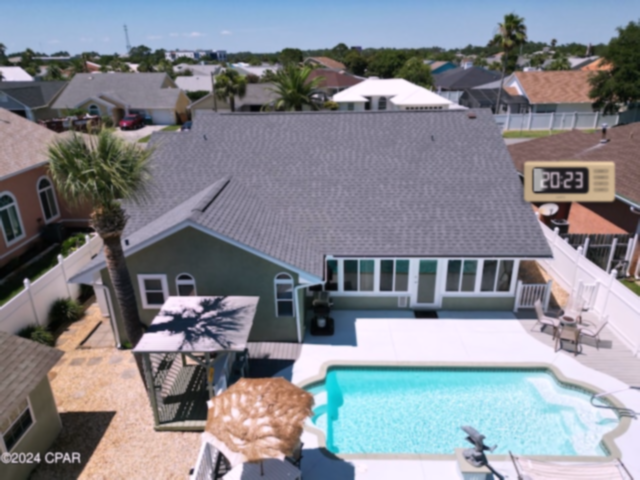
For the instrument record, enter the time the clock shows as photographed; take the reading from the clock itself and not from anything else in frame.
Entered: 20:23
